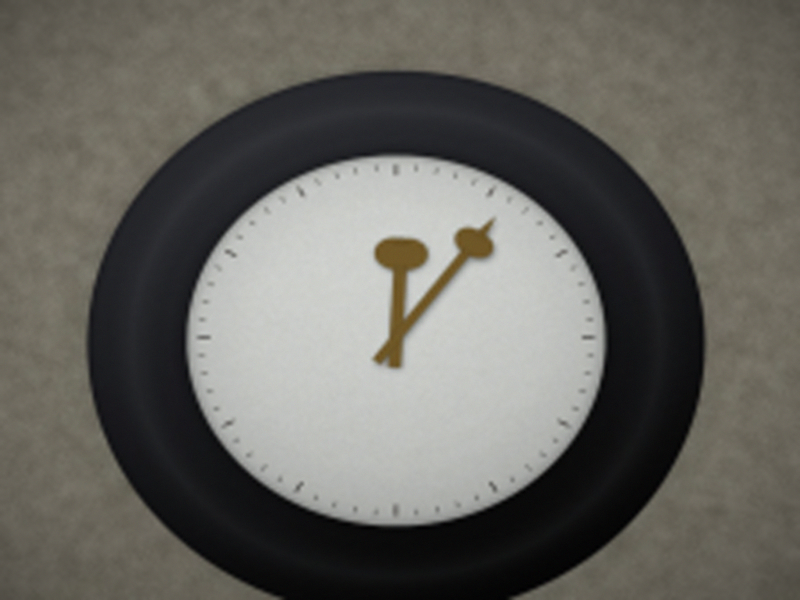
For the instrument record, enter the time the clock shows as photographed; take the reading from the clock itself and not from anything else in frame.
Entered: 12:06
